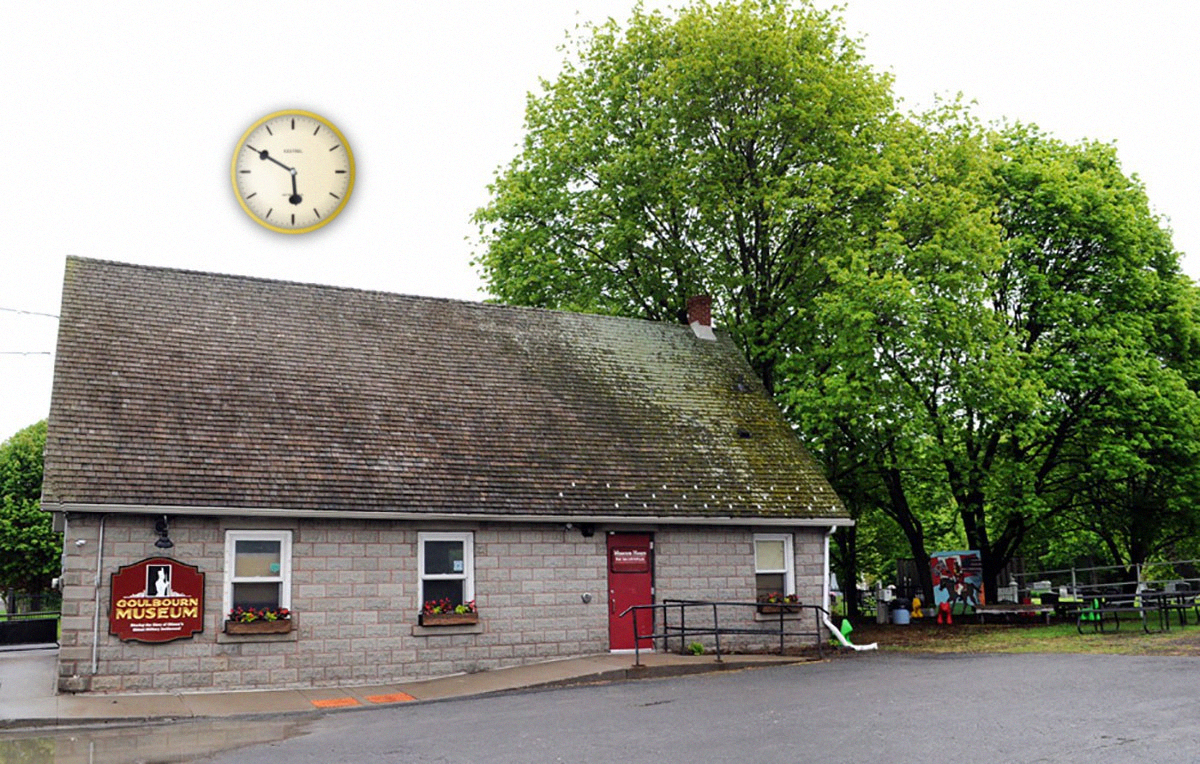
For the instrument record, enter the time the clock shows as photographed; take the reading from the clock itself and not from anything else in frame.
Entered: 5:50
